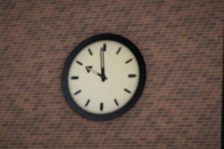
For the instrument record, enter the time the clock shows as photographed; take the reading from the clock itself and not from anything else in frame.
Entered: 9:59
